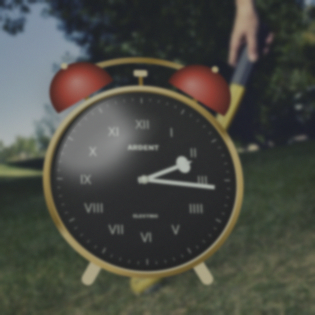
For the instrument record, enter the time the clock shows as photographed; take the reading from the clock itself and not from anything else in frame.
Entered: 2:16
